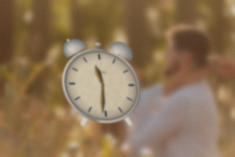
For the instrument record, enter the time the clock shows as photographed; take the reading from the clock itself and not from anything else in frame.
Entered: 11:31
